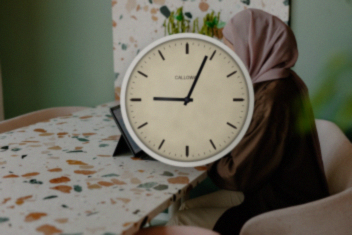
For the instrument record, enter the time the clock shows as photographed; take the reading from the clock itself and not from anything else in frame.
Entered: 9:04
